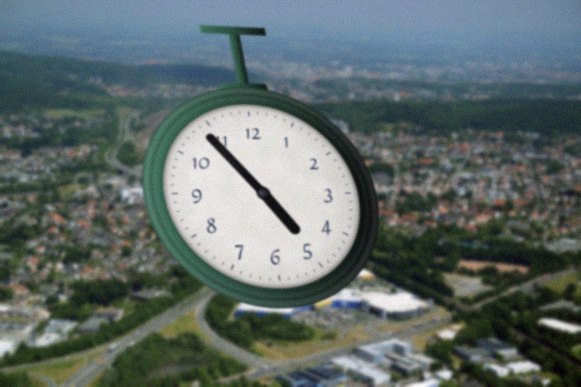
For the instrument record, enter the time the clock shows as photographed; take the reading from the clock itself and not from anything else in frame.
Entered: 4:54
